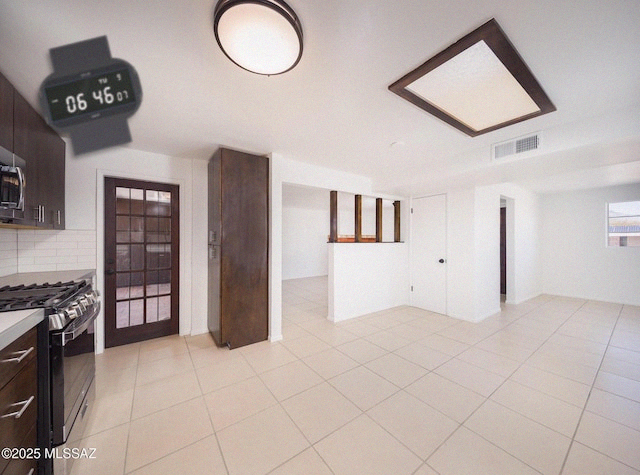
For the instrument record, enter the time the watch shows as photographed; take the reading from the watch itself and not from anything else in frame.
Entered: 6:46
